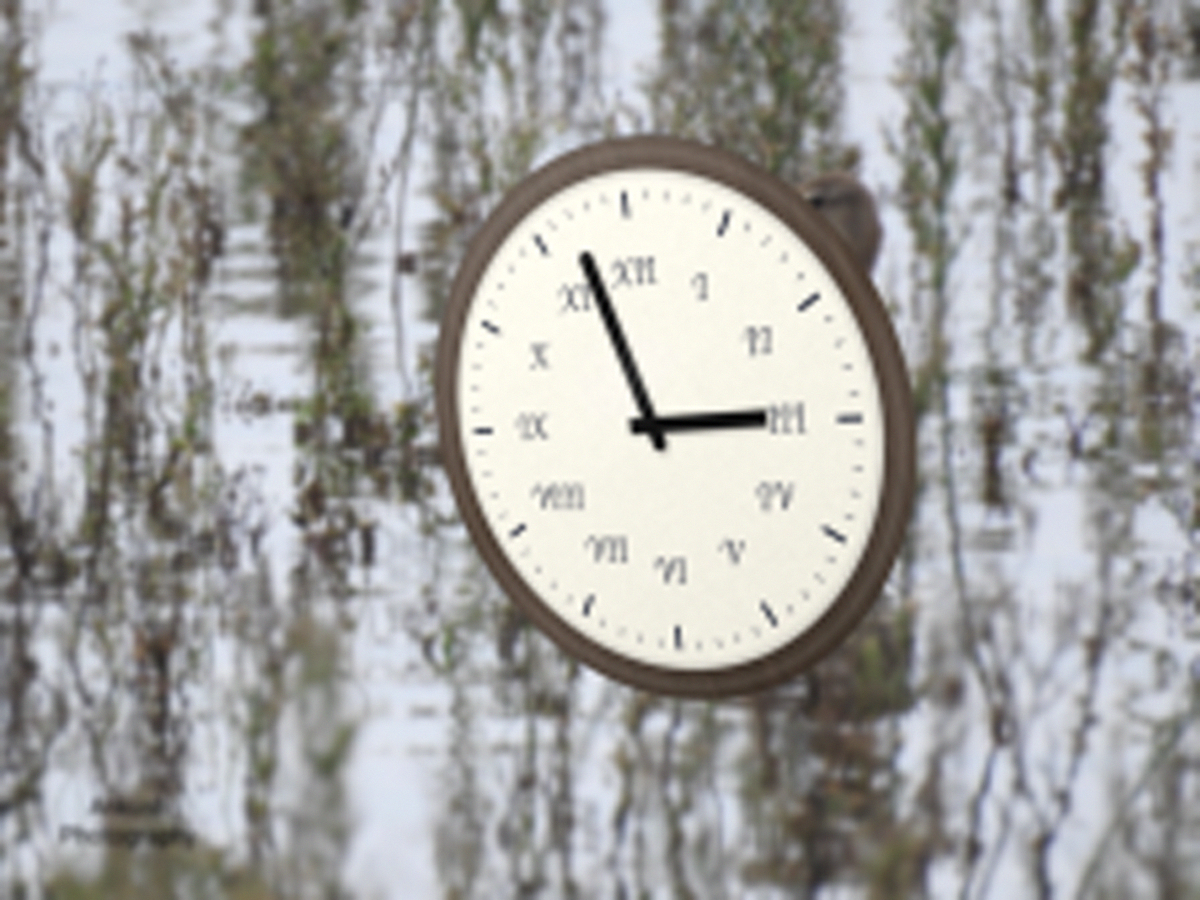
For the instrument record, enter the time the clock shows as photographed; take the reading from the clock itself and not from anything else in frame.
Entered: 2:57
